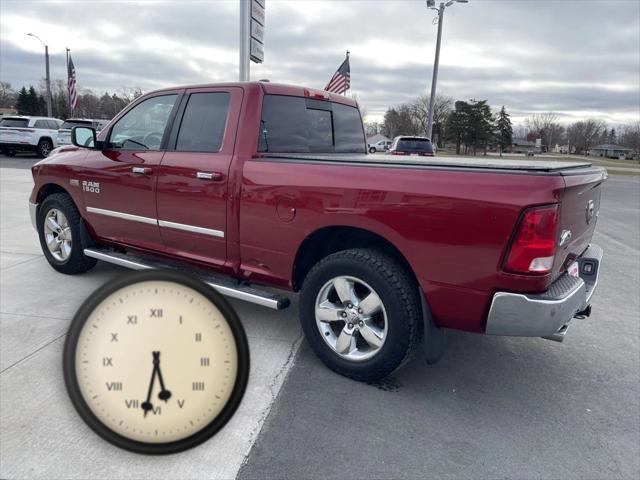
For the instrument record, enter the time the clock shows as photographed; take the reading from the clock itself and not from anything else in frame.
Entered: 5:32
